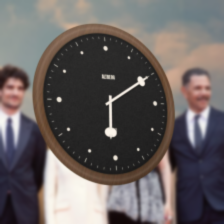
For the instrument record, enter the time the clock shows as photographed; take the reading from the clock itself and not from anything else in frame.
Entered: 6:10
